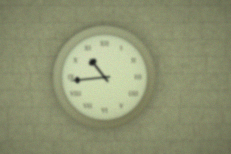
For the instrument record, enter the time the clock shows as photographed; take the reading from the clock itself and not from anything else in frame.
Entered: 10:44
